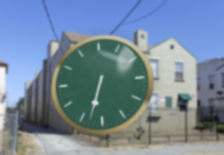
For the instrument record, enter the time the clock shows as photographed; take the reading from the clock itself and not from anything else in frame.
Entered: 6:33
